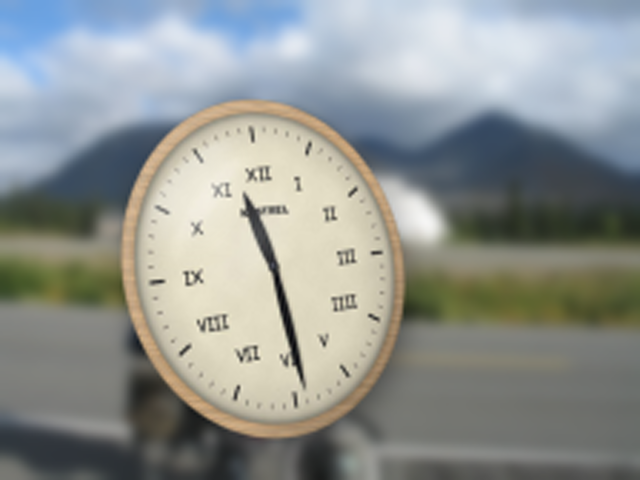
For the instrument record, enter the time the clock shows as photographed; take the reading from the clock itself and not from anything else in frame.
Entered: 11:29
